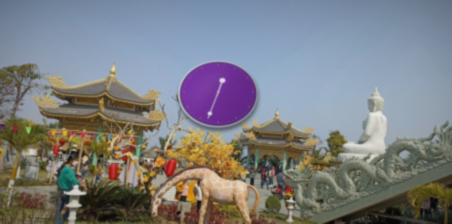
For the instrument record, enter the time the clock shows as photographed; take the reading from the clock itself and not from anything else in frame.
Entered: 12:33
